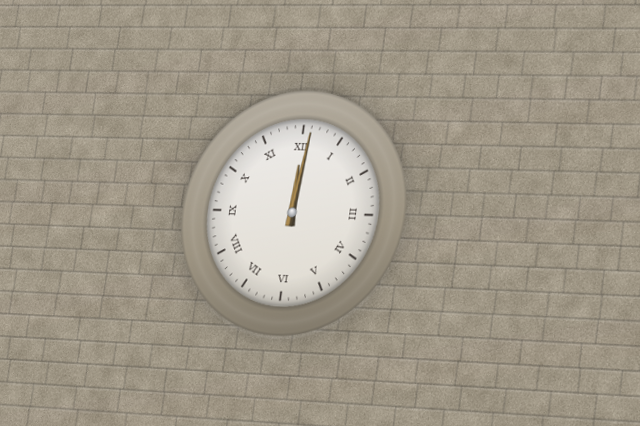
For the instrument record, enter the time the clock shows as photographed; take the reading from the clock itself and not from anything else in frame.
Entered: 12:01
